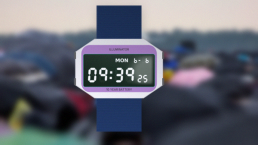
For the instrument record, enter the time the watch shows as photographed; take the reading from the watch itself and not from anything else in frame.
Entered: 9:39:25
